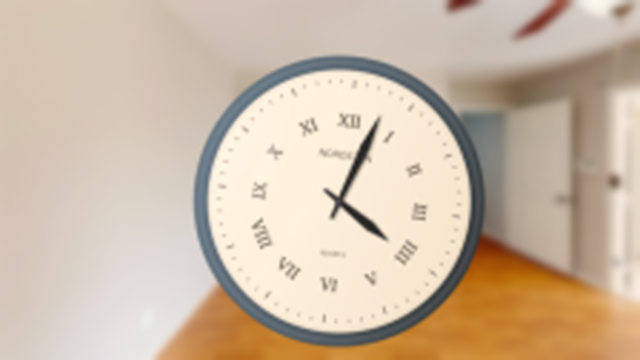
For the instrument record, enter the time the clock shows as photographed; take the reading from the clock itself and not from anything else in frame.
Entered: 4:03
